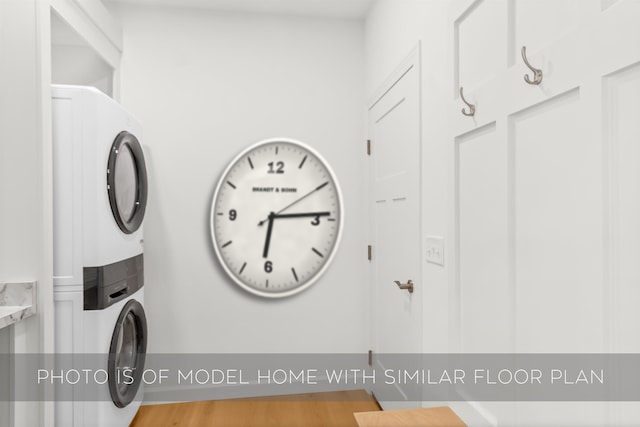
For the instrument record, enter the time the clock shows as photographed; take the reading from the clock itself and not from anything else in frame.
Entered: 6:14:10
